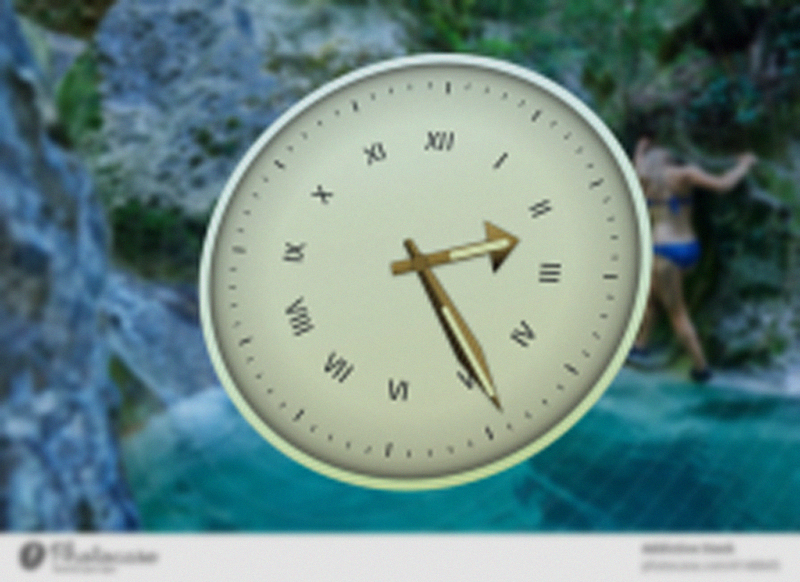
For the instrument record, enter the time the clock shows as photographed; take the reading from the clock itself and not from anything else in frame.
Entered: 2:24
